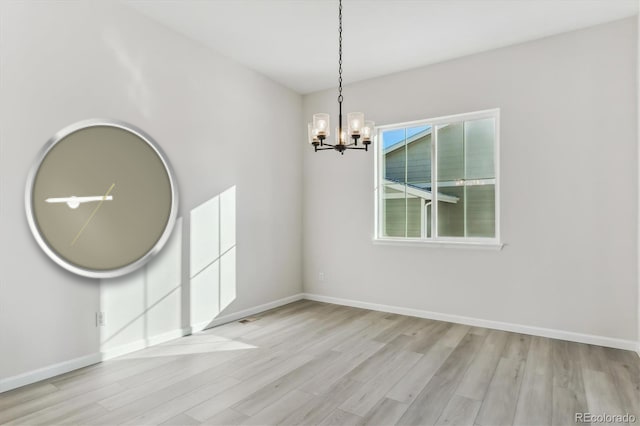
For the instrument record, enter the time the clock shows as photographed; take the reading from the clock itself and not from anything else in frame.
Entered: 8:44:36
